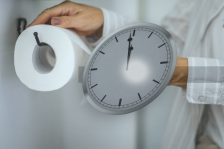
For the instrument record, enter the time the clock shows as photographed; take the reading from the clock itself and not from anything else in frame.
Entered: 11:59
